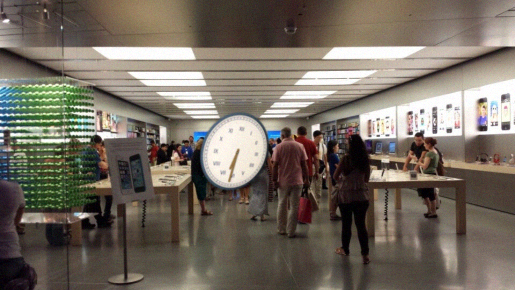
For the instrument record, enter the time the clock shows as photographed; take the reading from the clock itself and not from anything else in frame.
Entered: 6:31
